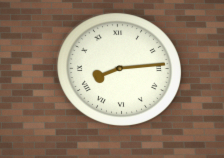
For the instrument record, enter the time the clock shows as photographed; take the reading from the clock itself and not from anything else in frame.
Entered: 8:14
